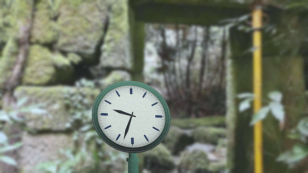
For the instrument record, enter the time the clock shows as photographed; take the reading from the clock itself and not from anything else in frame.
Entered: 9:33
